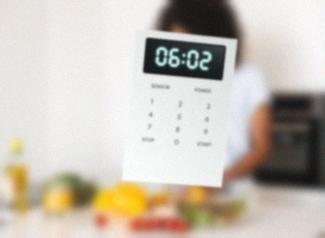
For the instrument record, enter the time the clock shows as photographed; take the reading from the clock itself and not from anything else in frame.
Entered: 6:02
